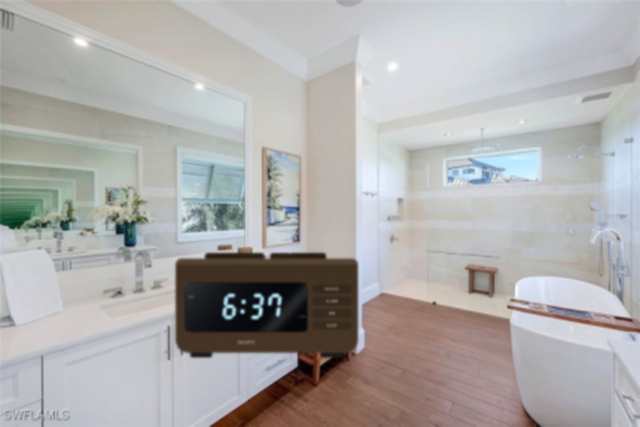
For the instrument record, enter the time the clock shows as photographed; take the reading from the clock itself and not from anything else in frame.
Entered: 6:37
